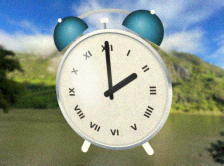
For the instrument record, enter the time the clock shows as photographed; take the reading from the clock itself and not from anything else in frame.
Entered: 2:00
